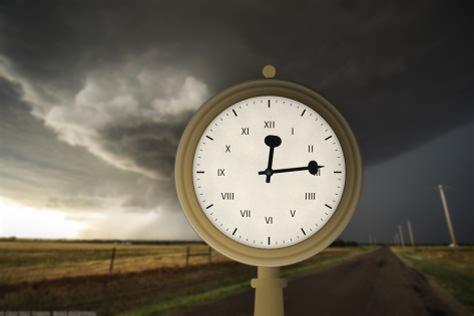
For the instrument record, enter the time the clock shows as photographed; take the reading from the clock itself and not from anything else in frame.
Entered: 12:14
